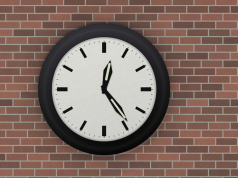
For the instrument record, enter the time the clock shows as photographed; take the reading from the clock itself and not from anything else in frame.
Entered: 12:24
